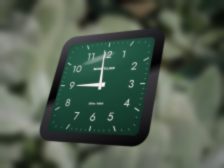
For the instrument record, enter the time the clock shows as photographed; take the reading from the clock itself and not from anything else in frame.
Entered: 8:59
